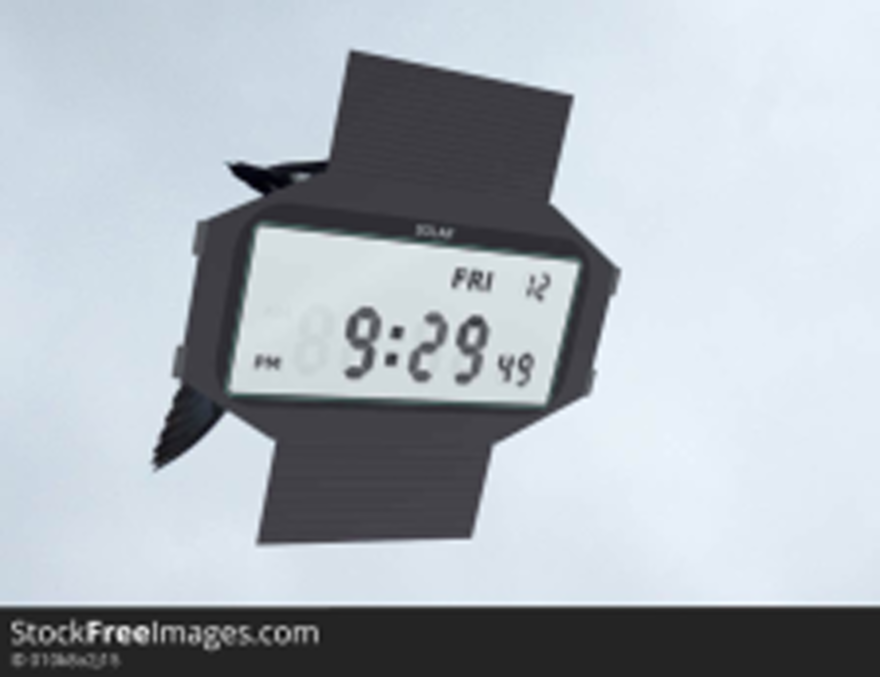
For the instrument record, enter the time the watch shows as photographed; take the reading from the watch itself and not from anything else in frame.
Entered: 9:29:49
